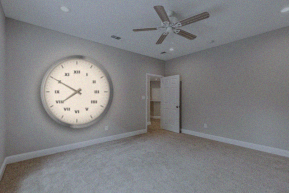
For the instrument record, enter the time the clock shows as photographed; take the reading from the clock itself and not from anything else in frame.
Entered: 7:50
